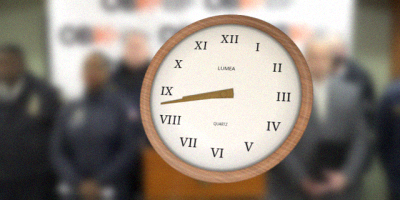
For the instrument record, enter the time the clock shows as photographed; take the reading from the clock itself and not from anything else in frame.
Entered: 8:43
